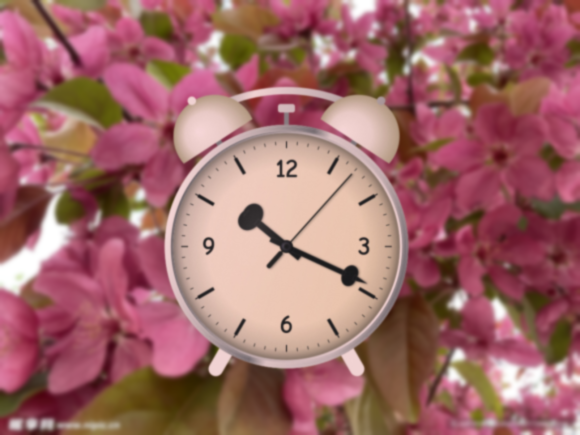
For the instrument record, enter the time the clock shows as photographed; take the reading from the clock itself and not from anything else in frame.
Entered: 10:19:07
